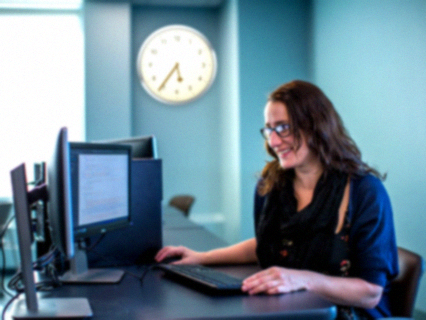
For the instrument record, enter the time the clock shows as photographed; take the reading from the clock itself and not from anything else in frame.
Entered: 5:36
